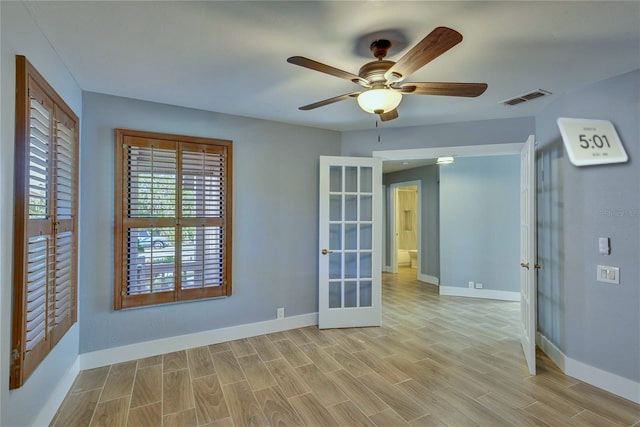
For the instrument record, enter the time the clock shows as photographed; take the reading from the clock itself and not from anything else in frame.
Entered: 5:01
